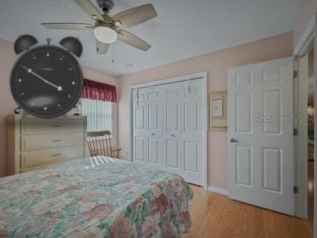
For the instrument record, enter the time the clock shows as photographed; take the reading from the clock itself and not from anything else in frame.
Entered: 3:50
